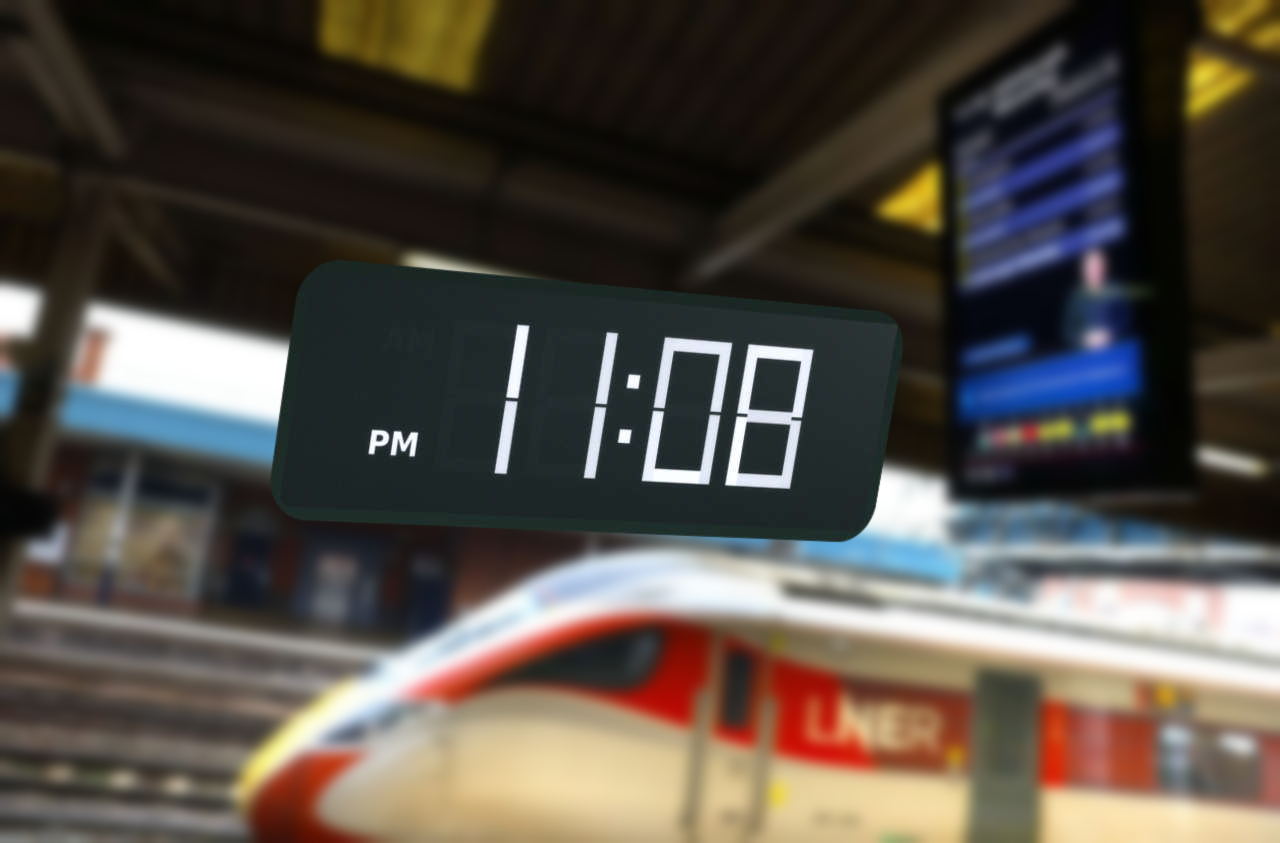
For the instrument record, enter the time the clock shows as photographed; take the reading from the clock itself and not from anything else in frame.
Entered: 11:08
